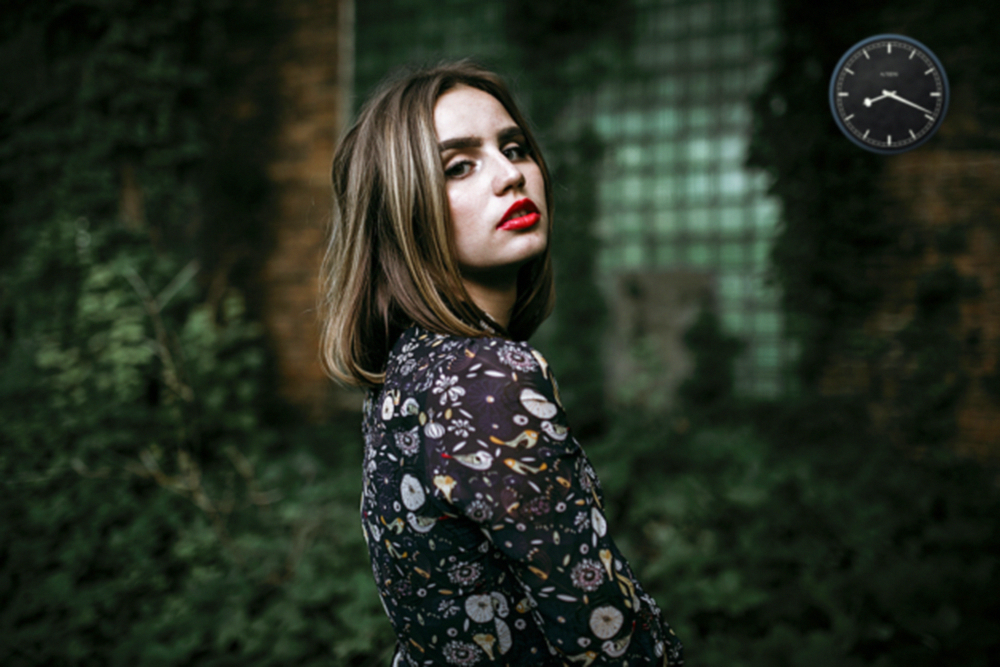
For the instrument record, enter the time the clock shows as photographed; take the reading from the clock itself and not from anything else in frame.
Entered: 8:19
